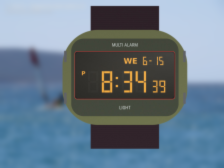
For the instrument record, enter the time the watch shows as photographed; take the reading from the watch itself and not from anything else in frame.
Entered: 8:34:39
